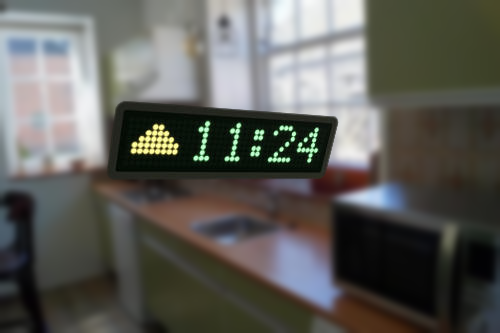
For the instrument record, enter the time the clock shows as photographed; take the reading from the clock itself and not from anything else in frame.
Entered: 11:24
